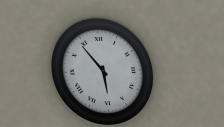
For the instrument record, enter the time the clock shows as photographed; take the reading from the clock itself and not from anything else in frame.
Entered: 5:54
